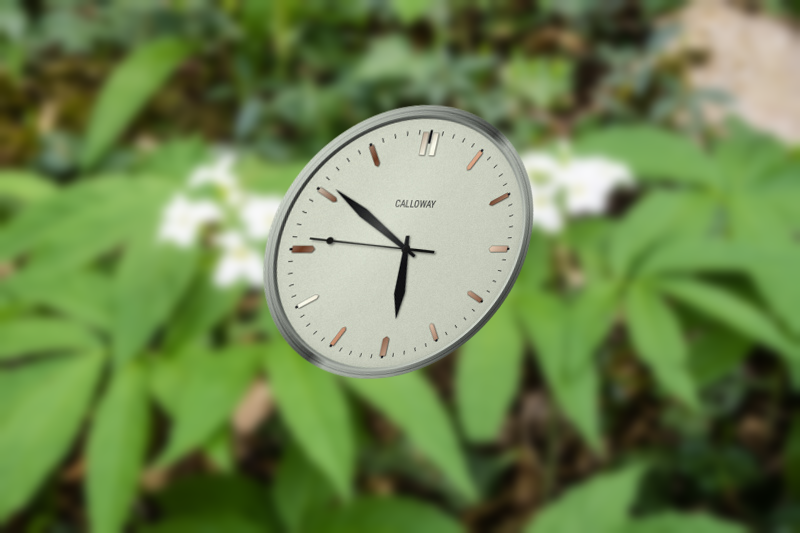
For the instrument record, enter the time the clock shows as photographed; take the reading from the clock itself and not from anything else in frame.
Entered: 5:50:46
